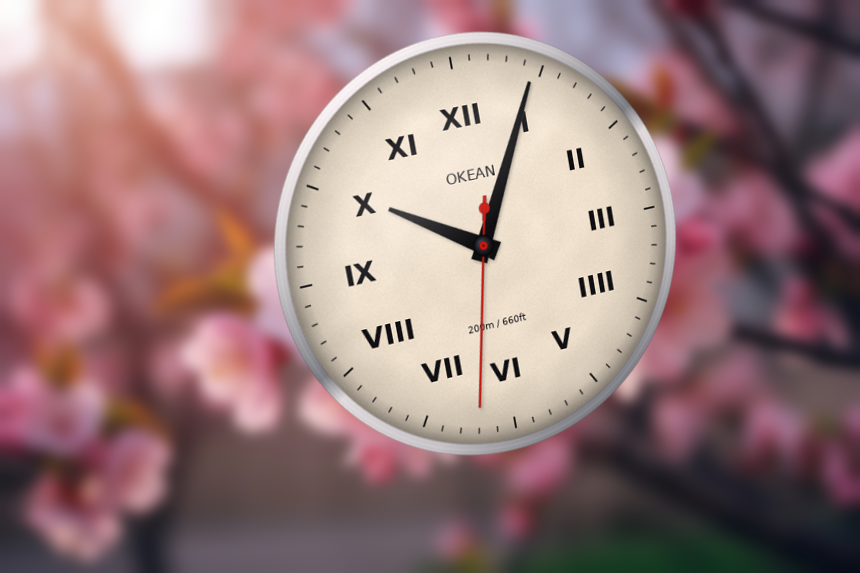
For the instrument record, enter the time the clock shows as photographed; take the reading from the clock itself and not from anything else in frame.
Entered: 10:04:32
